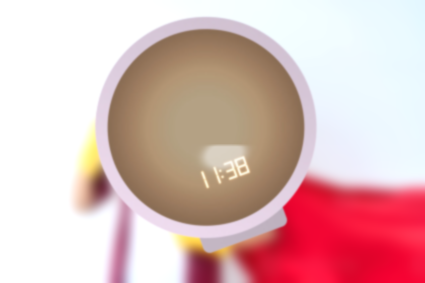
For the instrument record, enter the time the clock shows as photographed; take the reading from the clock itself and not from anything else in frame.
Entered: 11:38
